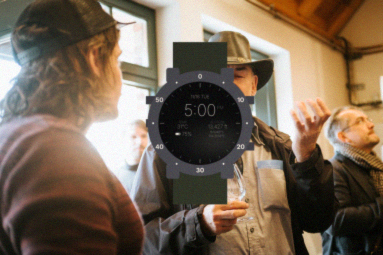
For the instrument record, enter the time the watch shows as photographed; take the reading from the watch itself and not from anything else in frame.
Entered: 5:00
